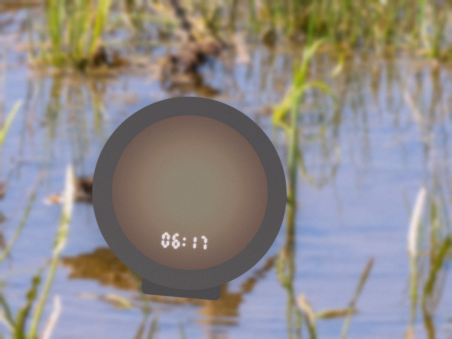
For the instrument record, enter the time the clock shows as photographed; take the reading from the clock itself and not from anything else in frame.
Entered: 6:17
